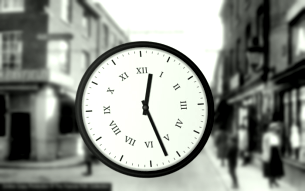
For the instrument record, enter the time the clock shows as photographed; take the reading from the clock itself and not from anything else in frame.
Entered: 12:27
